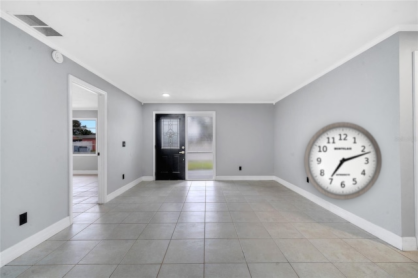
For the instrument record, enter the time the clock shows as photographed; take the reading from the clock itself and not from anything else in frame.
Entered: 7:12
